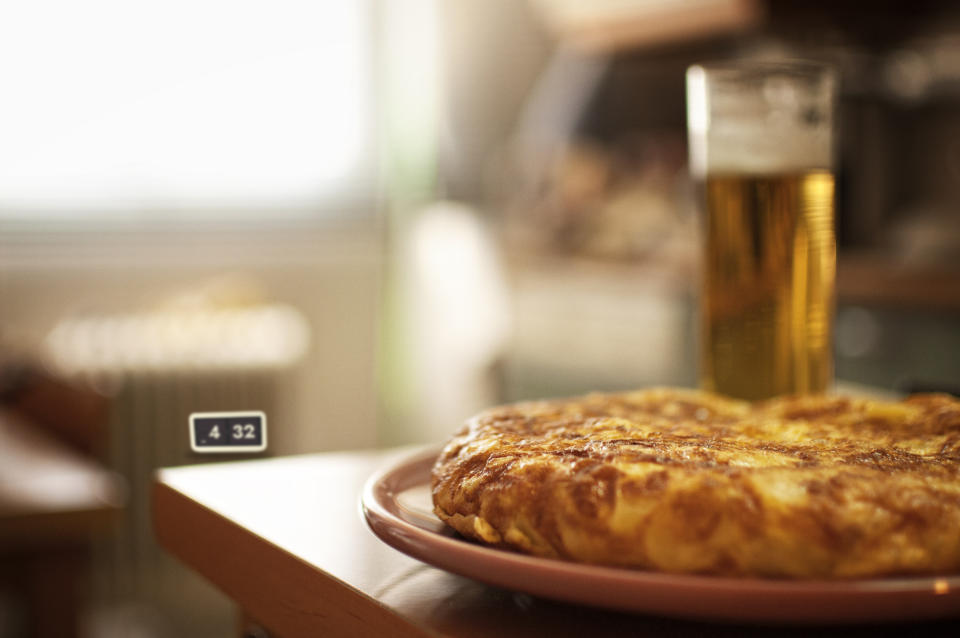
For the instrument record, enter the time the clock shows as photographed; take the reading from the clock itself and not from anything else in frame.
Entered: 4:32
